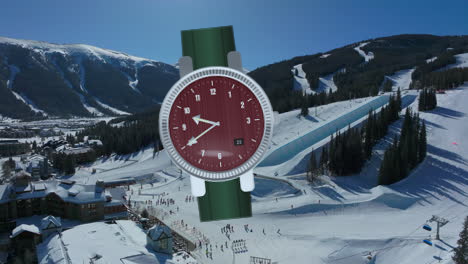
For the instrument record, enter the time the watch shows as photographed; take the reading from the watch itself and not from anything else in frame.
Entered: 9:40
